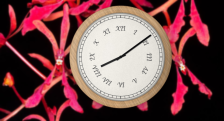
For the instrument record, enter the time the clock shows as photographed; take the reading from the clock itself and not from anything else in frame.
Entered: 8:09
